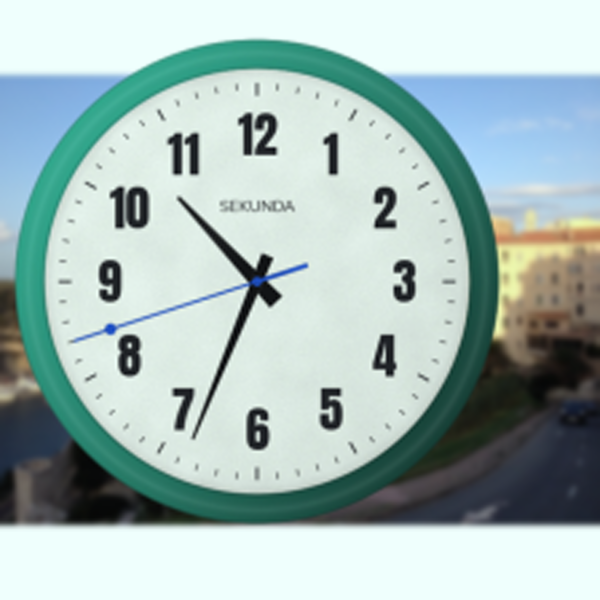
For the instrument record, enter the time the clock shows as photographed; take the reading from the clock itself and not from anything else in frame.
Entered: 10:33:42
